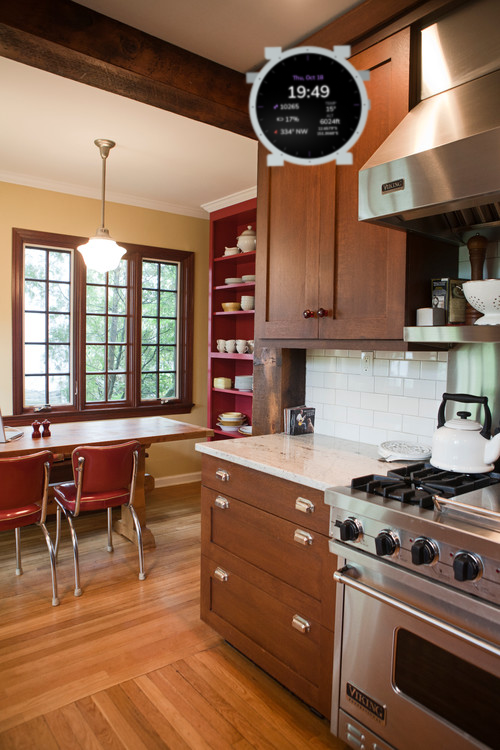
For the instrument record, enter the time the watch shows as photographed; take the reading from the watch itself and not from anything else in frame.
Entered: 19:49
